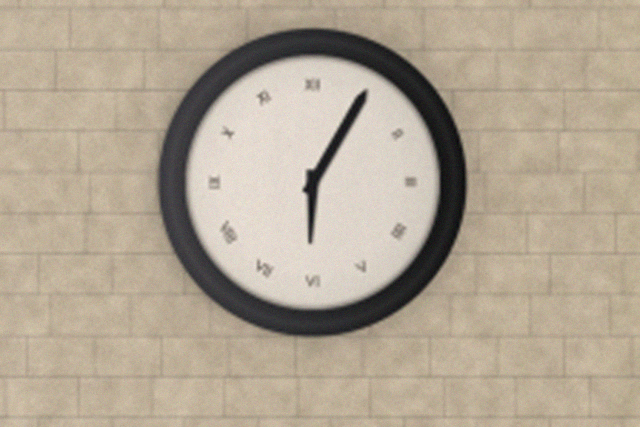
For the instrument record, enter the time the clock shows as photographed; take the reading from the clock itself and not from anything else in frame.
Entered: 6:05
